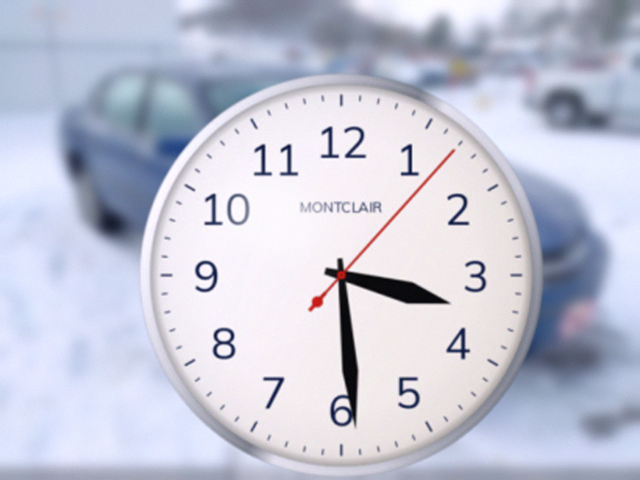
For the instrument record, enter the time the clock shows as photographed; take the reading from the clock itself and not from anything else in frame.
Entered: 3:29:07
